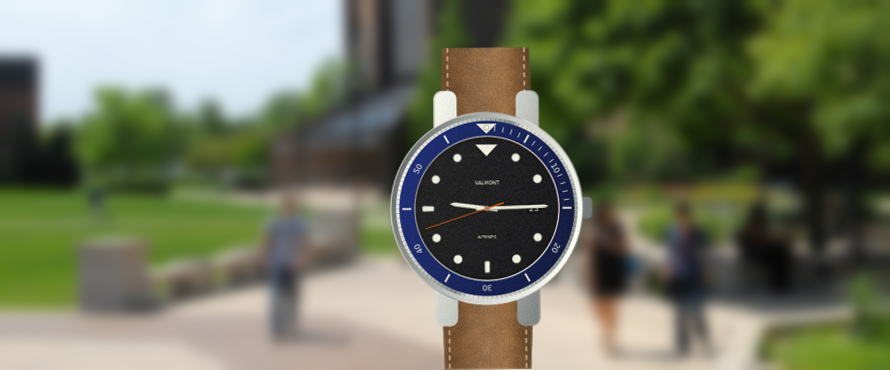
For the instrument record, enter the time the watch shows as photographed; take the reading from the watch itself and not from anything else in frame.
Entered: 9:14:42
